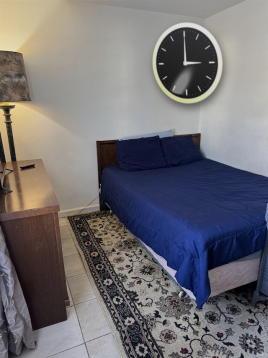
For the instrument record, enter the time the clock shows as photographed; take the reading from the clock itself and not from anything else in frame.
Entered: 3:00
